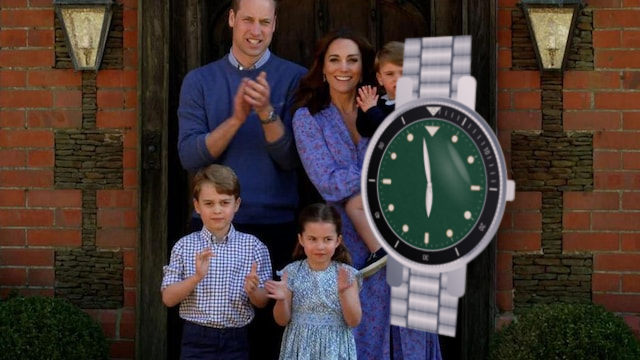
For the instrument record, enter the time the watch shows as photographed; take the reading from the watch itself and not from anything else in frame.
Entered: 5:58
